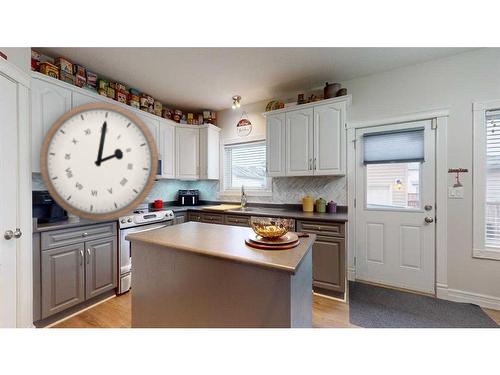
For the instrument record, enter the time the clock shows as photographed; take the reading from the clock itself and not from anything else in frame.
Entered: 2:00
